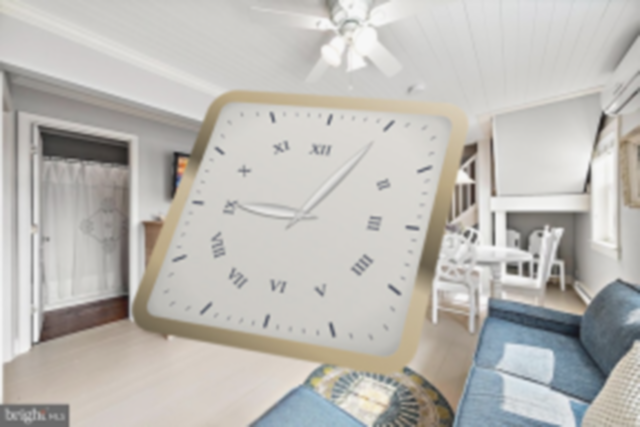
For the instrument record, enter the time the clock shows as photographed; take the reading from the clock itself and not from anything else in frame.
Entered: 9:05
